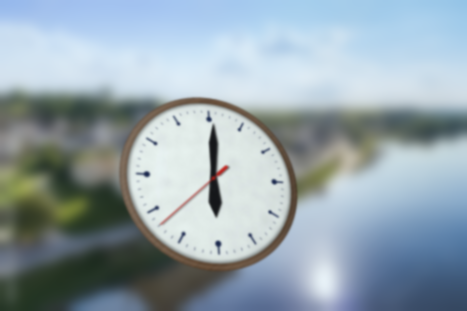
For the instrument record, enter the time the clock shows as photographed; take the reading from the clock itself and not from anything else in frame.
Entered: 6:00:38
